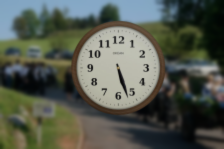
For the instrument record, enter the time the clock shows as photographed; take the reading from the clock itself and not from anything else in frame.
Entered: 5:27
